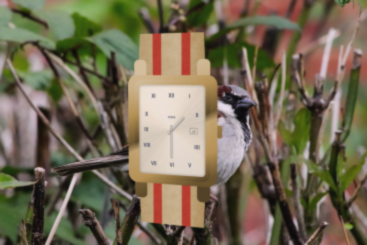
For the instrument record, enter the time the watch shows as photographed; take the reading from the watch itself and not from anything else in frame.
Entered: 1:30
